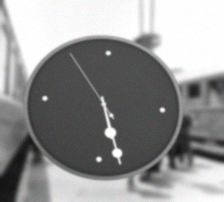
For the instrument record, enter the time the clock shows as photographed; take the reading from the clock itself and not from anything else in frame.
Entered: 5:26:54
